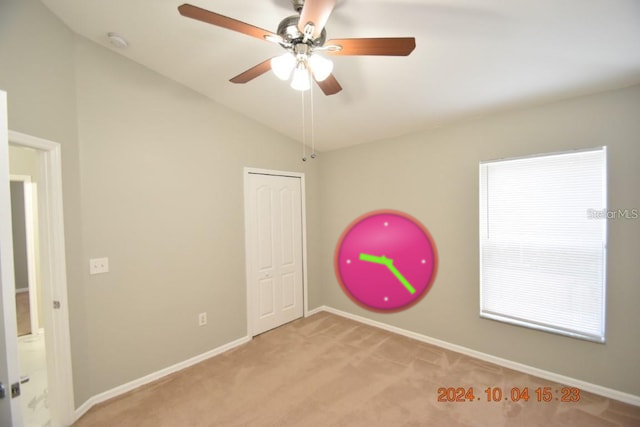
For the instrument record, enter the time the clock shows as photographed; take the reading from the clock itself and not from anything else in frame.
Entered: 9:23
